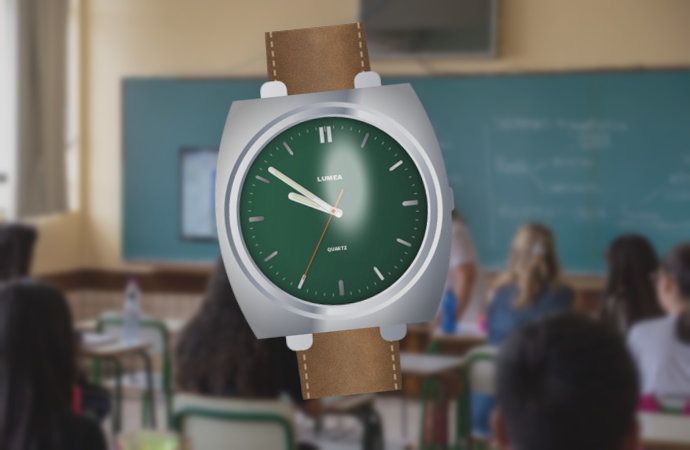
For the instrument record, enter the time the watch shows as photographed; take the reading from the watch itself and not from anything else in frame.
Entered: 9:51:35
